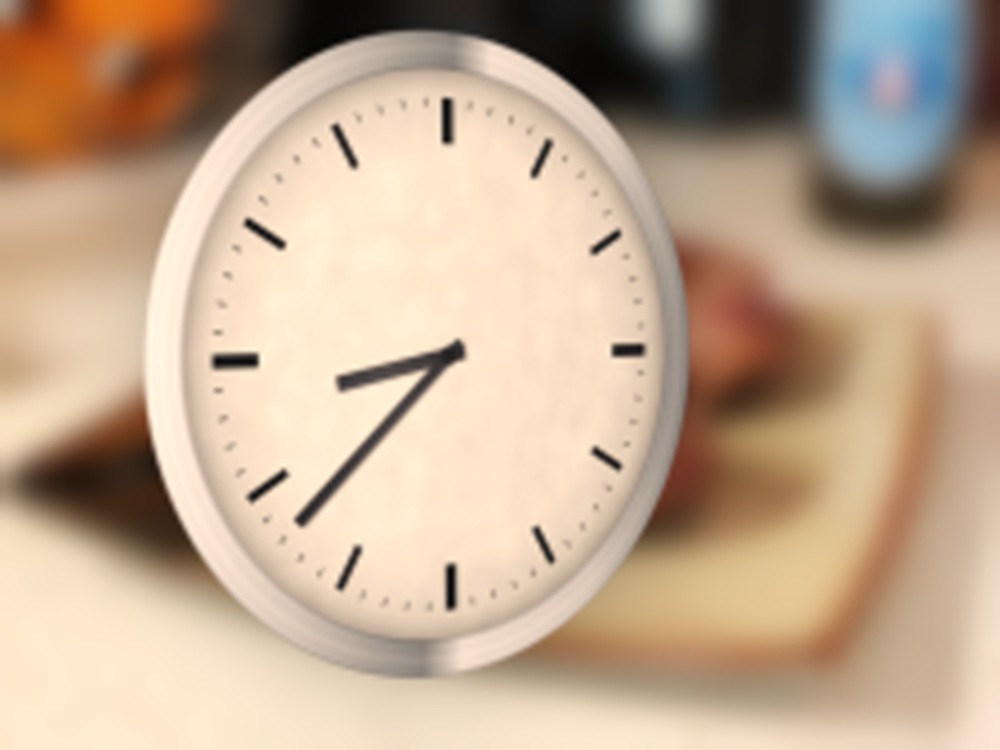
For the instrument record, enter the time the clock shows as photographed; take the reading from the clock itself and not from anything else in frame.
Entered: 8:38
